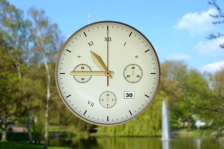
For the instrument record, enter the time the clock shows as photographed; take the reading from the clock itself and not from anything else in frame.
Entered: 10:45
